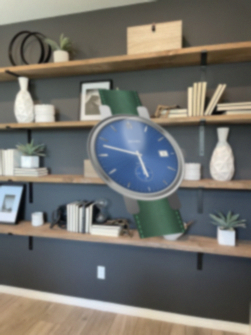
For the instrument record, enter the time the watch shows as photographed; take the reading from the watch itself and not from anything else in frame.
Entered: 5:48
